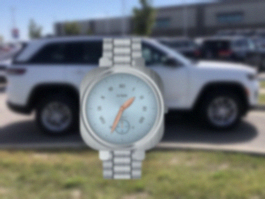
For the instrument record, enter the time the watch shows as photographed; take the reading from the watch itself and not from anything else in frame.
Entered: 1:34
